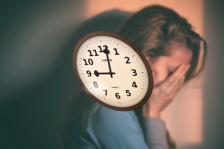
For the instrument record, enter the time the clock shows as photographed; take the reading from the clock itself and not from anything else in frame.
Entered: 9:01
